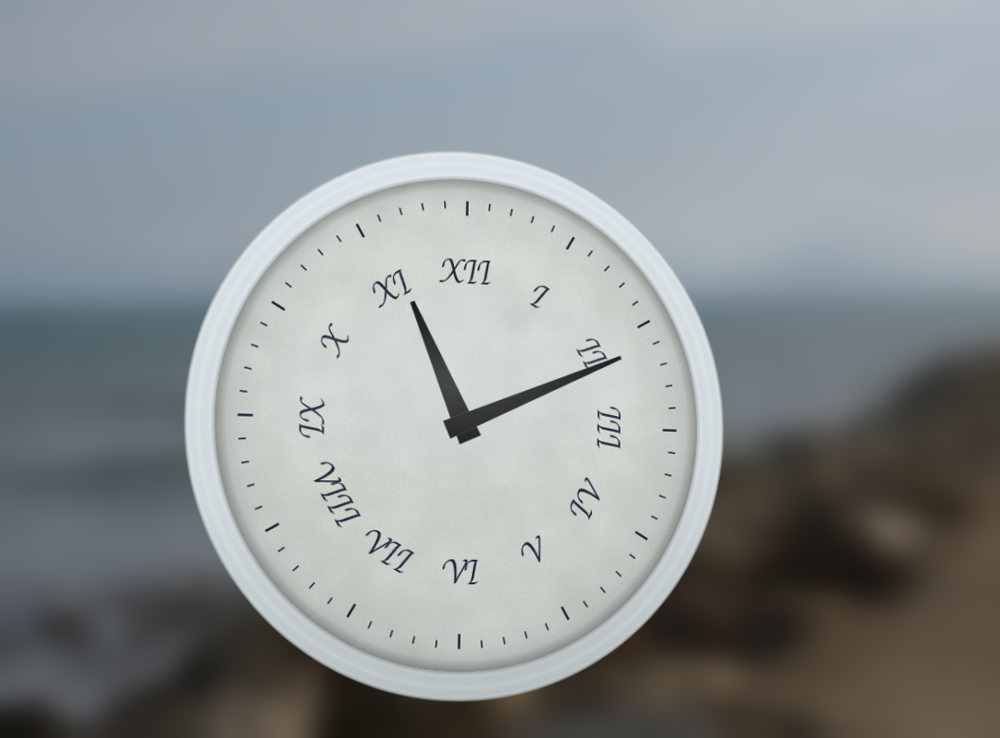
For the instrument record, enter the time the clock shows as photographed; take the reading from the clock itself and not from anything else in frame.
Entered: 11:11
